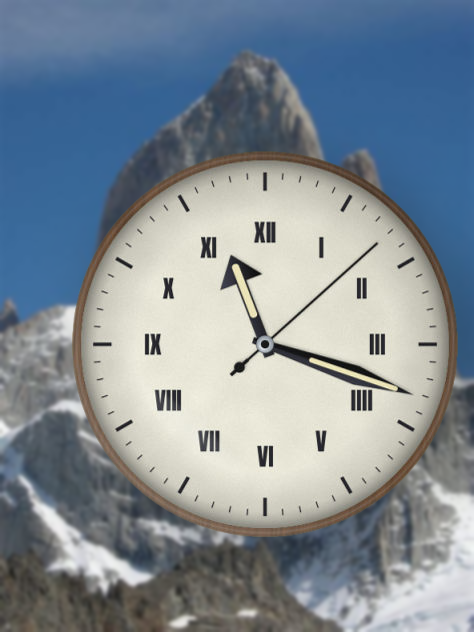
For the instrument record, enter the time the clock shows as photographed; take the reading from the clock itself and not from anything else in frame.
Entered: 11:18:08
